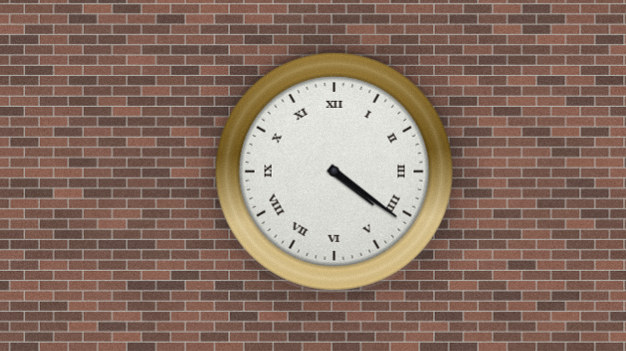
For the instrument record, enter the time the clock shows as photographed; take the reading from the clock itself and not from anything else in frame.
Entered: 4:21
